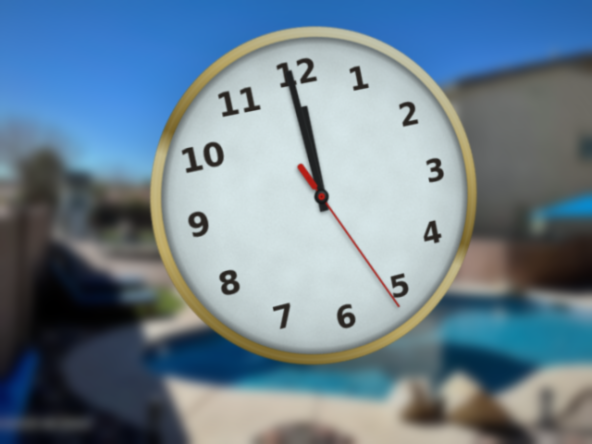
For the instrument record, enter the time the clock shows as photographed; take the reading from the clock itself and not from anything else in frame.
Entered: 11:59:26
